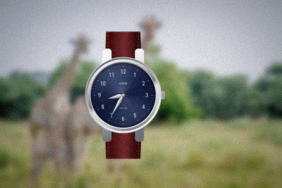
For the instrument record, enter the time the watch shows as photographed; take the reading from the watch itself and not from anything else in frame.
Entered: 8:35
